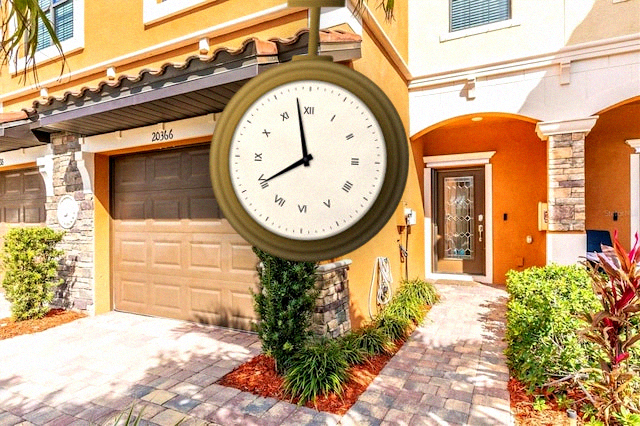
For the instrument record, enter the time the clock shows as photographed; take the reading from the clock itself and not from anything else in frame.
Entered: 7:58
